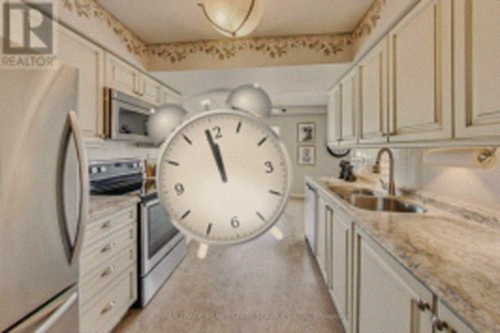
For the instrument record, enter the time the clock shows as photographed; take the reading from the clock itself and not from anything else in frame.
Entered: 11:59
